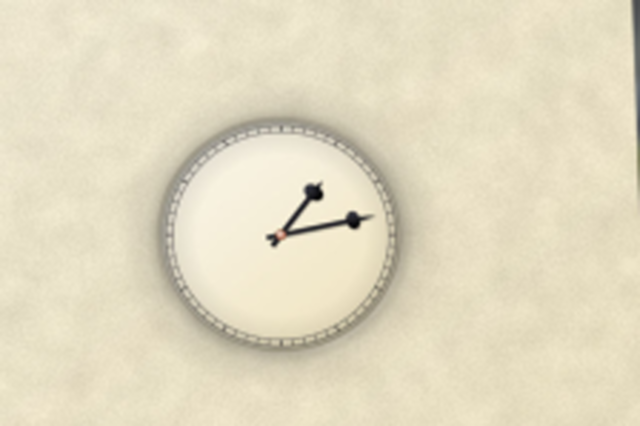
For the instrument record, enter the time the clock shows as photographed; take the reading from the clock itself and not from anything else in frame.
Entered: 1:13
